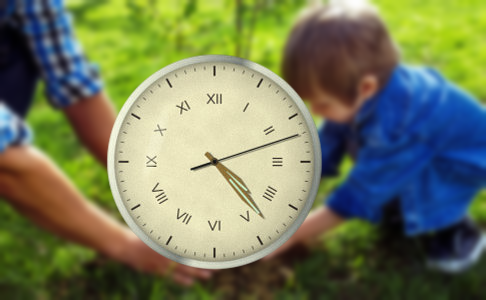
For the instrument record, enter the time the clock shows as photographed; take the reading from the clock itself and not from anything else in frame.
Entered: 4:23:12
